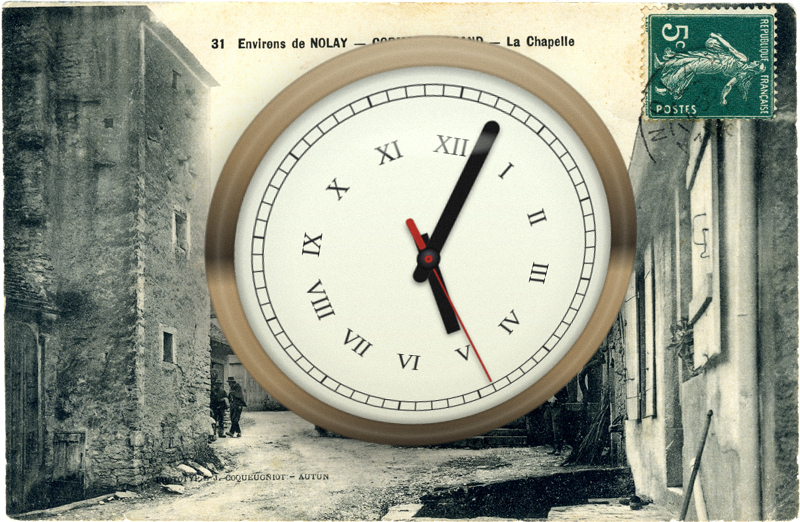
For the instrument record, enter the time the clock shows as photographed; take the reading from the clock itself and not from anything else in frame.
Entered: 5:02:24
